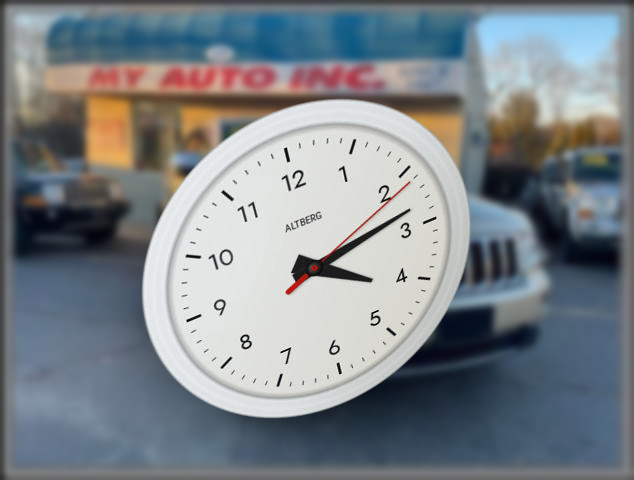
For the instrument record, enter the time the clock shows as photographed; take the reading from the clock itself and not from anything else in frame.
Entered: 4:13:11
